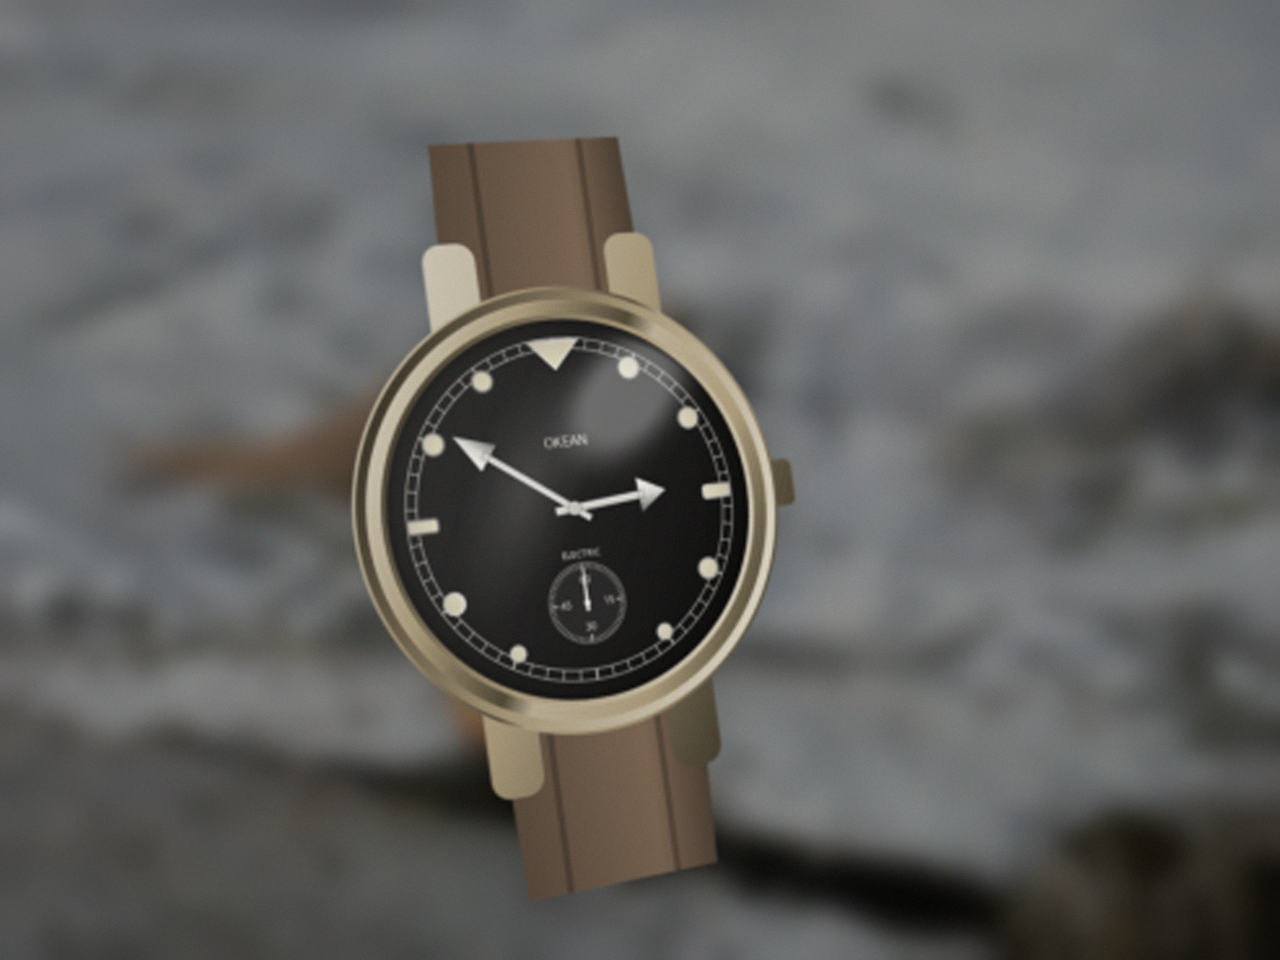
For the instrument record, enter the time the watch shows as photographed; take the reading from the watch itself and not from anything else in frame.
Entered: 2:51
